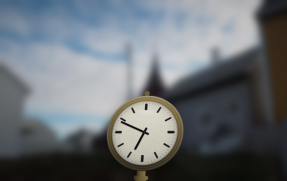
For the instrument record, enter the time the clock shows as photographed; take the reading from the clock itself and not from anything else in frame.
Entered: 6:49
